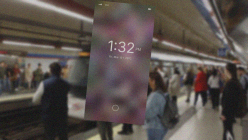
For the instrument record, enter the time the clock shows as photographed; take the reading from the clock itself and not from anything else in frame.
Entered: 1:32
